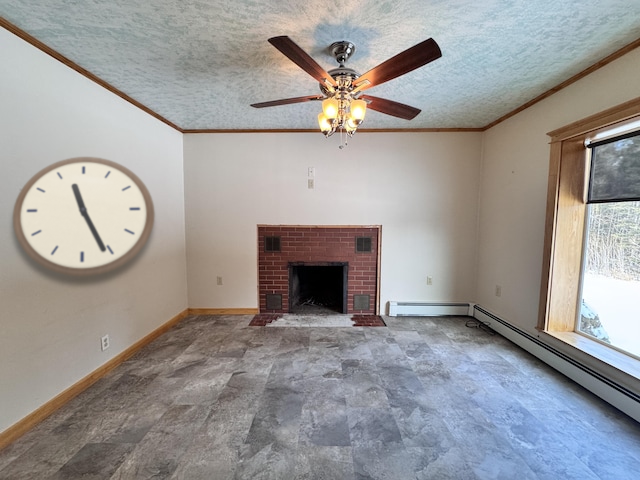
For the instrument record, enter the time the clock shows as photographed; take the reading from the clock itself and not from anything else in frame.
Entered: 11:26
